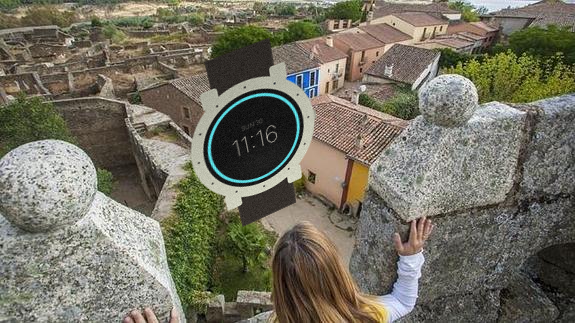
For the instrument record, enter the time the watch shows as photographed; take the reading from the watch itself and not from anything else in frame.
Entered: 11:16
